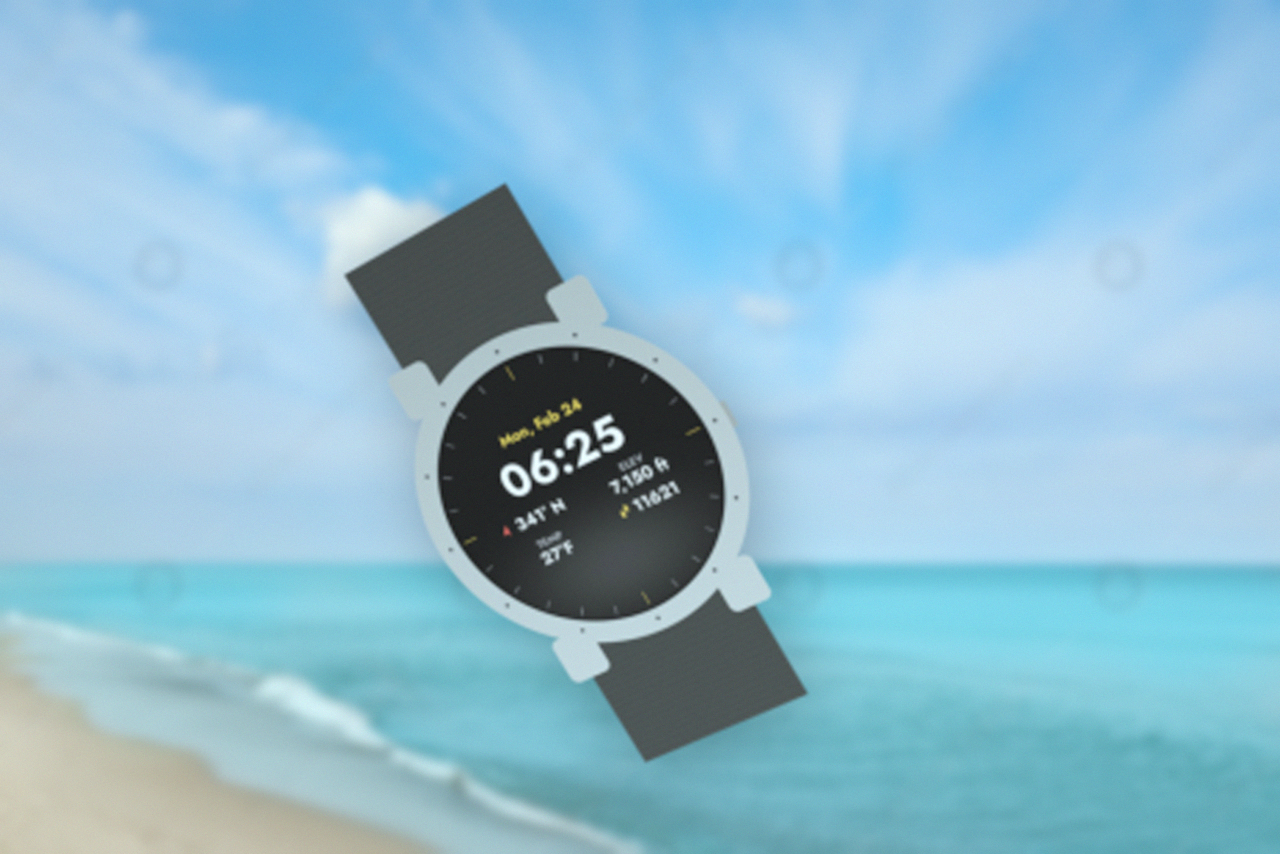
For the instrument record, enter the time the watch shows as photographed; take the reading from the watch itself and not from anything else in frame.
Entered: 6:25
